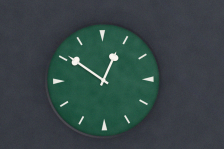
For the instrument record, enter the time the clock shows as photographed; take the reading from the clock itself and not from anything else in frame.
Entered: 12:51
